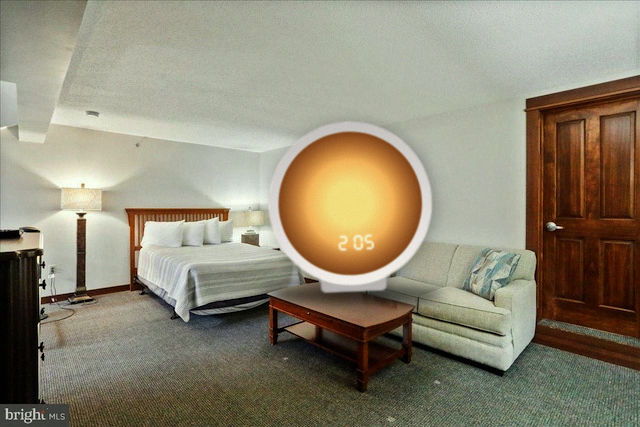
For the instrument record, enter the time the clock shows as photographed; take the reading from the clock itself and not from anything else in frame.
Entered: 2:05
